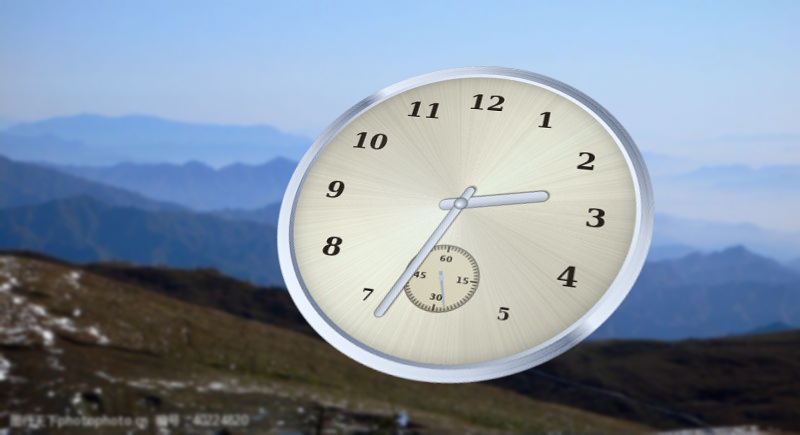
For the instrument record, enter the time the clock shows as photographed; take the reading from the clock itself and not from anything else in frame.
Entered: 2:33:27
